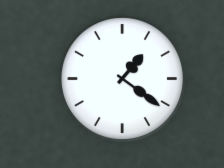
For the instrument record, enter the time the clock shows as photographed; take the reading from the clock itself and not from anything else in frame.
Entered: 1:21
